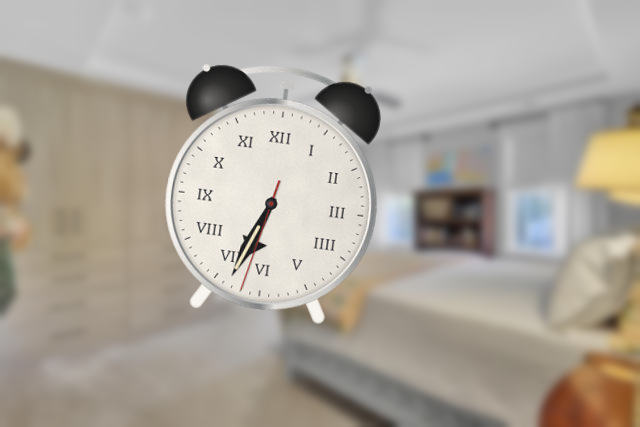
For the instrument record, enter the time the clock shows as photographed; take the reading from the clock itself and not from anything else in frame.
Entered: 6:33:32
